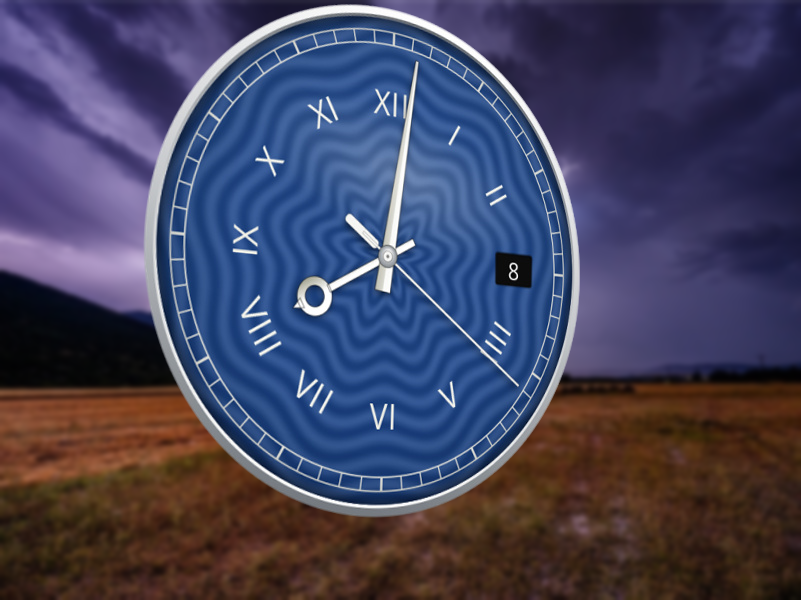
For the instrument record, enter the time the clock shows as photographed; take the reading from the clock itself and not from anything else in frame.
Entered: 8:01:21
